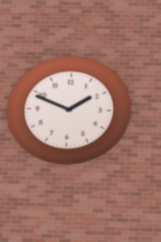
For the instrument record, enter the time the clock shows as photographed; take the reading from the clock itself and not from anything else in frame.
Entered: 1:49
